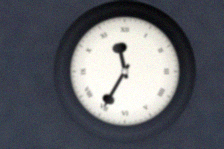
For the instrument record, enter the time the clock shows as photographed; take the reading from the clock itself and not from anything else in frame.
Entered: 11:35
